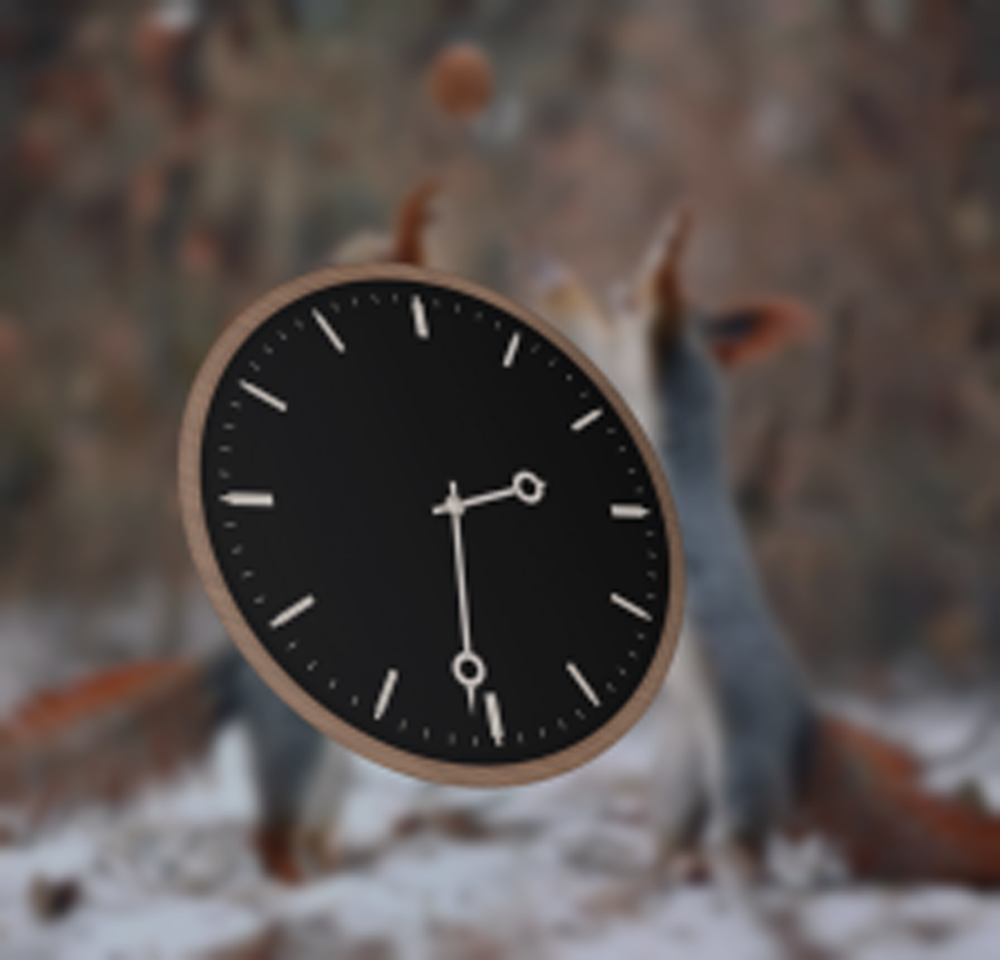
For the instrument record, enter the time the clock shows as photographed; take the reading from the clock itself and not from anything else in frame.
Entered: 2:31
